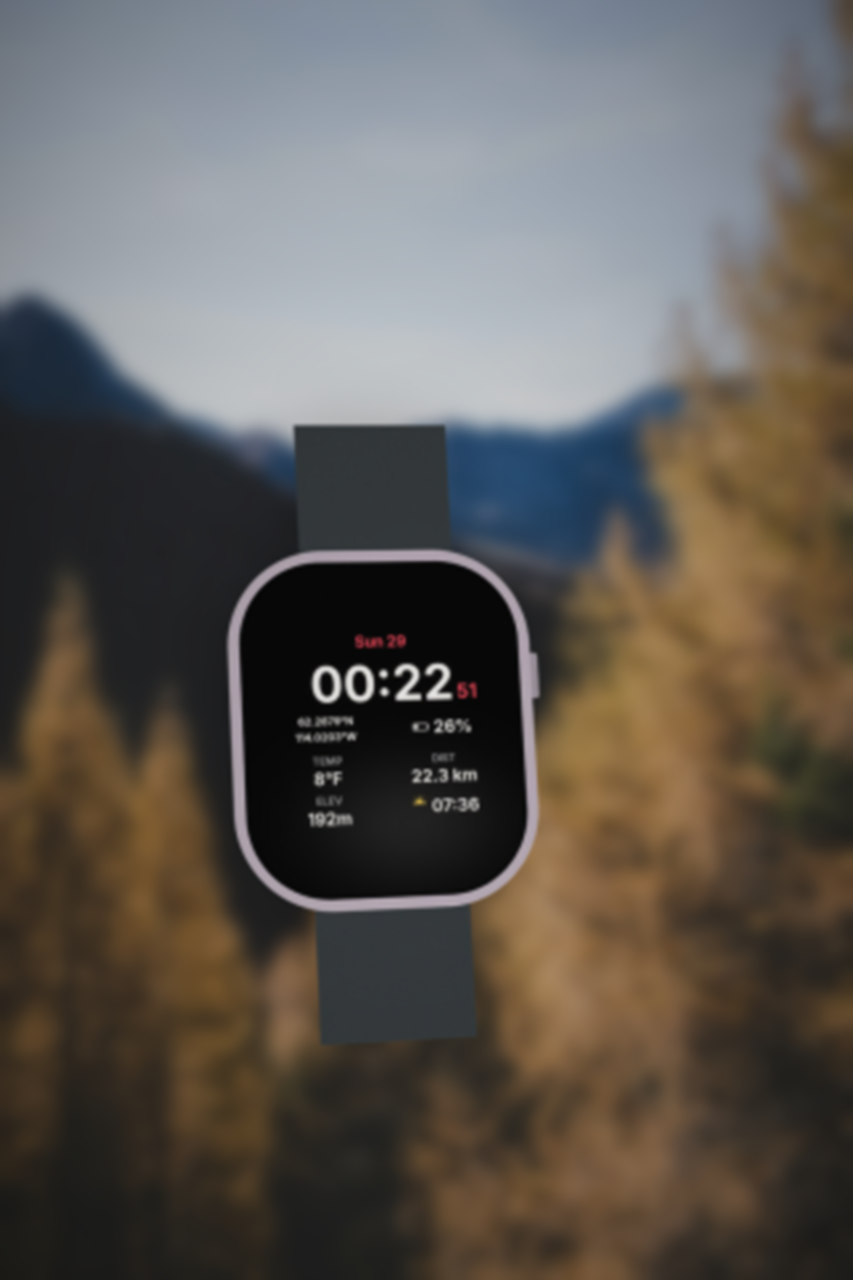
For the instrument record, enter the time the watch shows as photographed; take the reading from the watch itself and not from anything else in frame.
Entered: 0:22
